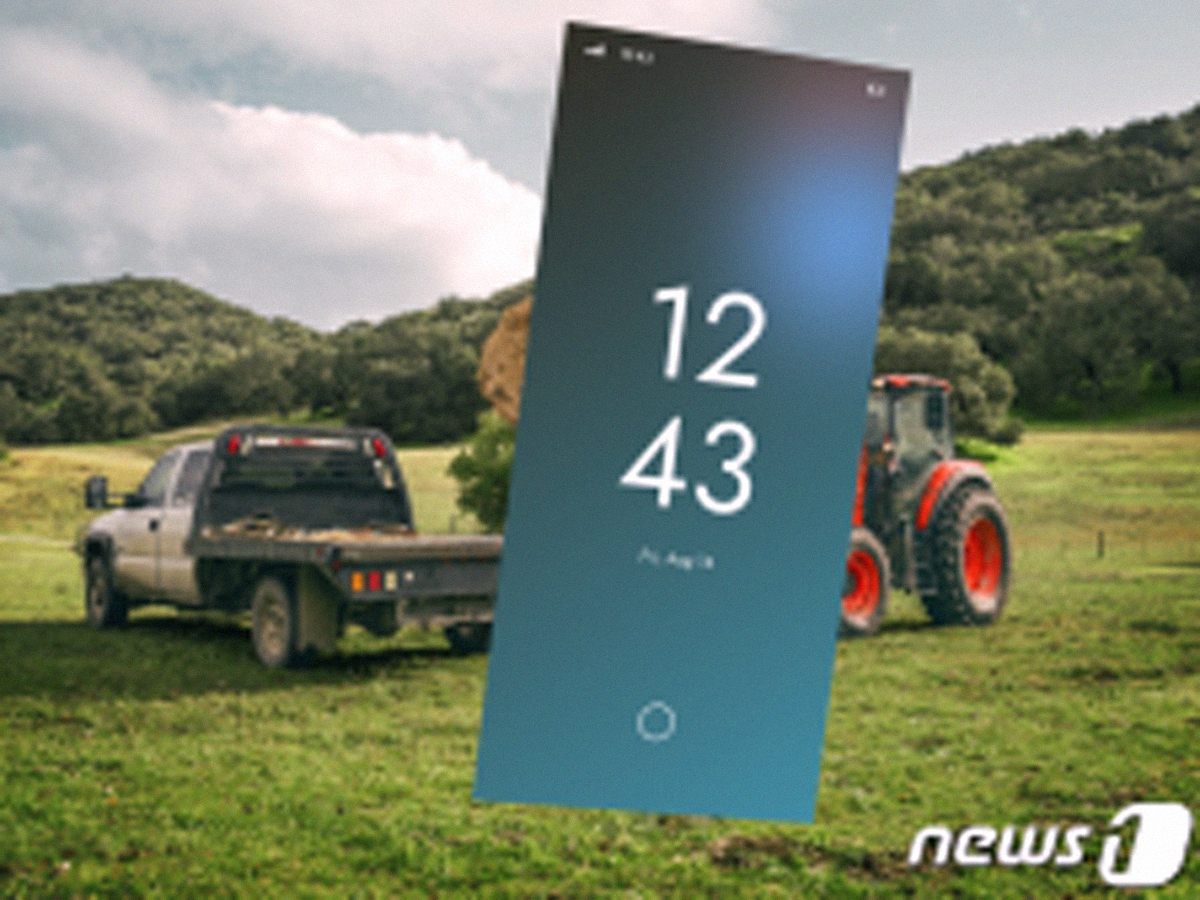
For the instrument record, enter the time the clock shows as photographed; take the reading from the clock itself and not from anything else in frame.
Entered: 12:43
